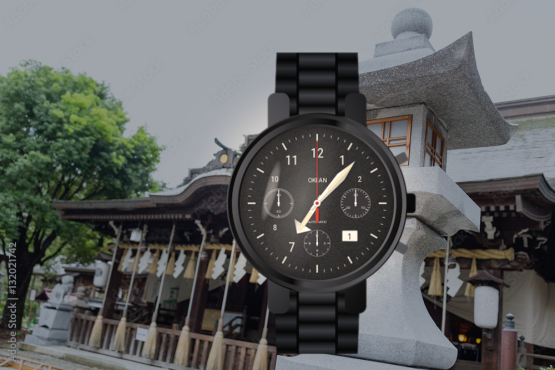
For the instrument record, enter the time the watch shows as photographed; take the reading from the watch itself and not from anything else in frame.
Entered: 7:07
